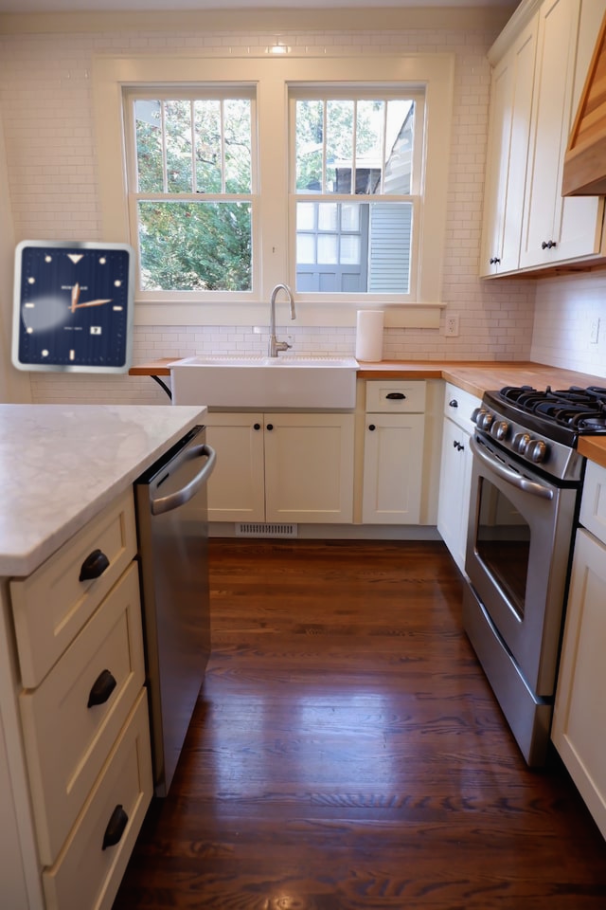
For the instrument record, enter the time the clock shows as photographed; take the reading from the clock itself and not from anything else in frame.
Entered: 12:13
